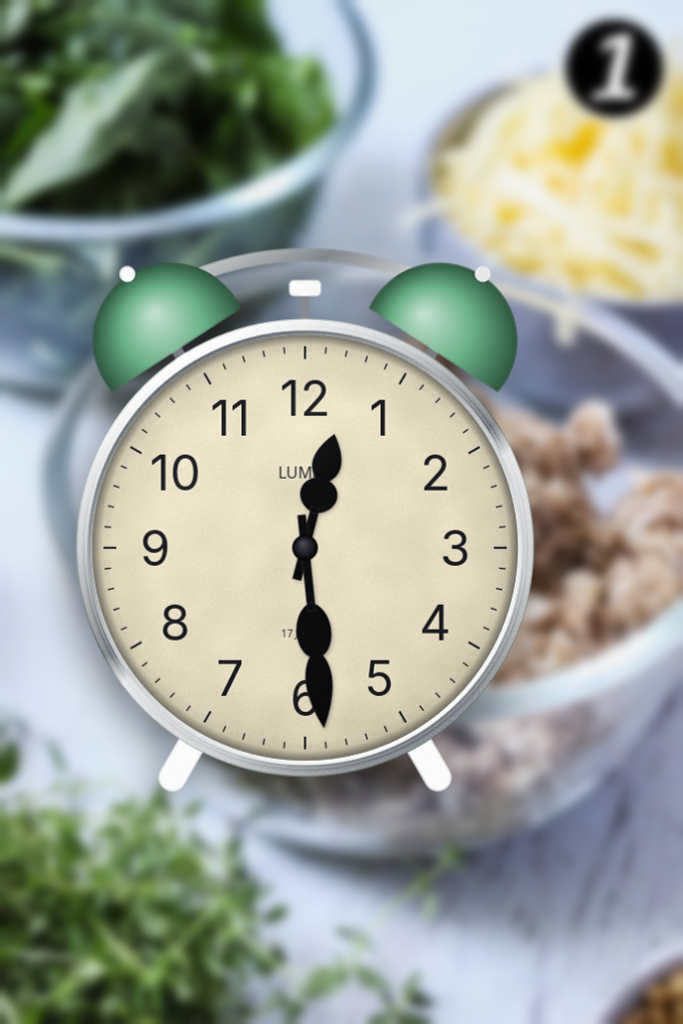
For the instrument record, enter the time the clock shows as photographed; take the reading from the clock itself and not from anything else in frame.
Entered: 12:29
